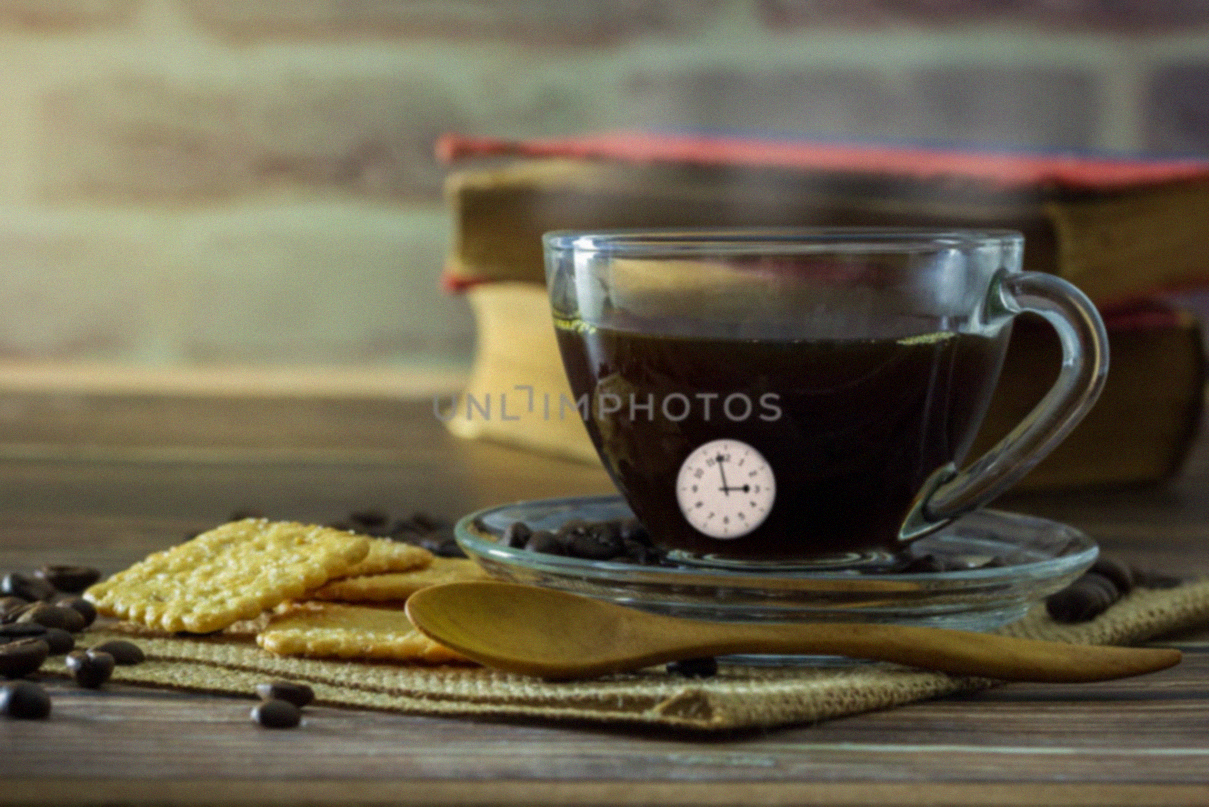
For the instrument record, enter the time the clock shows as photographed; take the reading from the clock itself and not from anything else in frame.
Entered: 2:58
